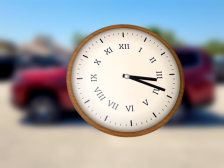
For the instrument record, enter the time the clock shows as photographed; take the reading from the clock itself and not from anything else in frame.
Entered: 3:19
